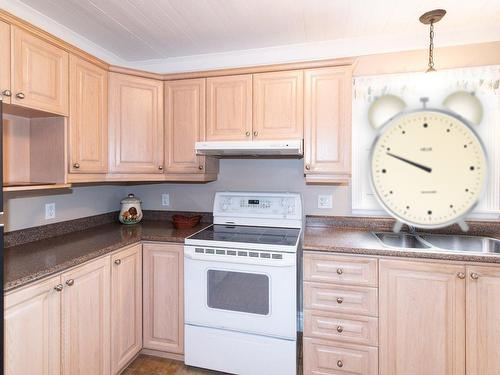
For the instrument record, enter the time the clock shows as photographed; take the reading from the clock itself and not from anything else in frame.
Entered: 9:49
